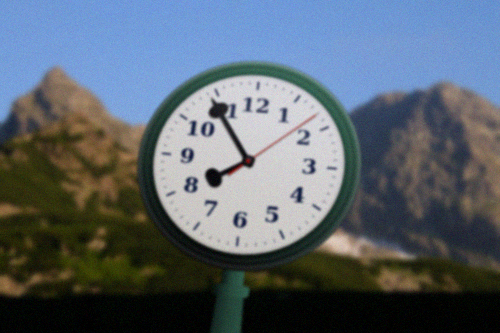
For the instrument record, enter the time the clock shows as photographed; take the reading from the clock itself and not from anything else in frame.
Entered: 7:54:08
